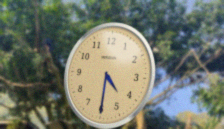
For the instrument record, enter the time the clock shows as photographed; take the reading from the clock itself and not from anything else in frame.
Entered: 4:30
